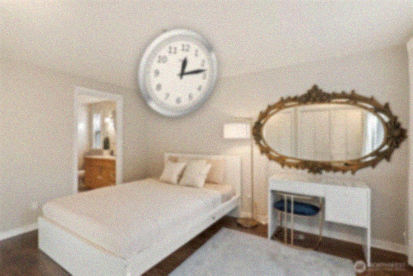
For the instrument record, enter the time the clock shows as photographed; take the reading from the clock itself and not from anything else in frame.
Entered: 12:13
